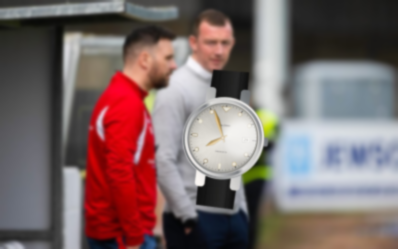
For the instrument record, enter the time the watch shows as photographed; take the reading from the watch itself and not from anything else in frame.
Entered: 7:56
